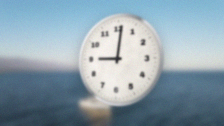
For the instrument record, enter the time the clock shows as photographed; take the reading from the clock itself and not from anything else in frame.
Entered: 9:01
